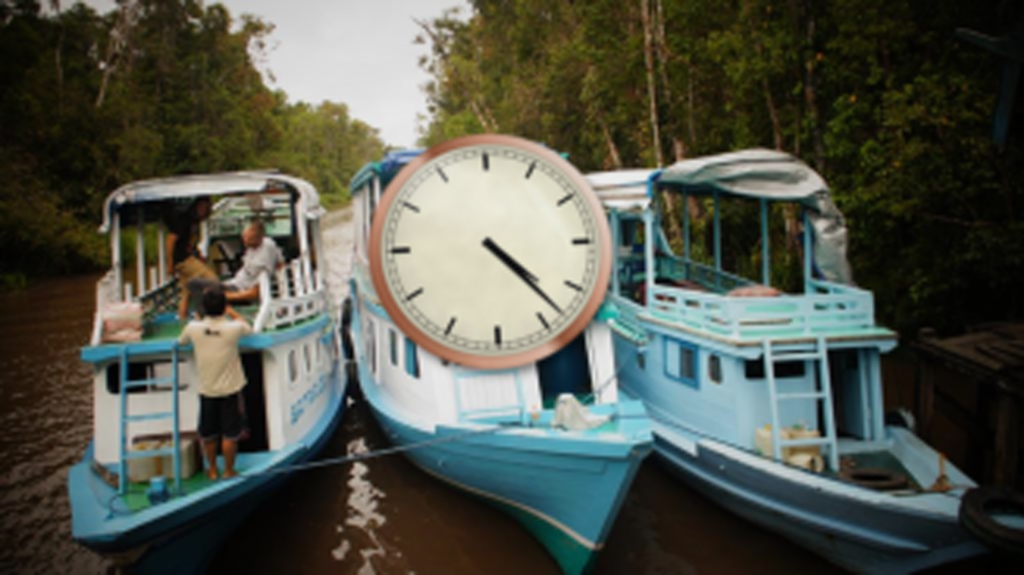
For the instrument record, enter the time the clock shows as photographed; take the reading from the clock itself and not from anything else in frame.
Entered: 4:23
